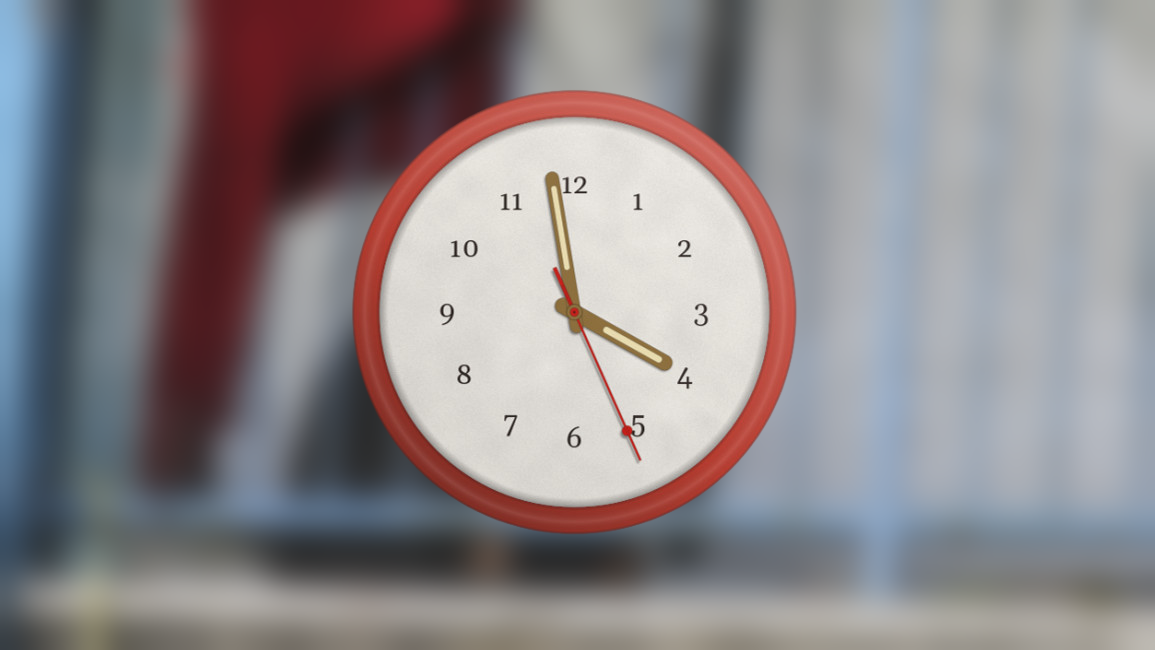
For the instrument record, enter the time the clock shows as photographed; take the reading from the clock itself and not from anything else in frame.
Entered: 3:58:26
